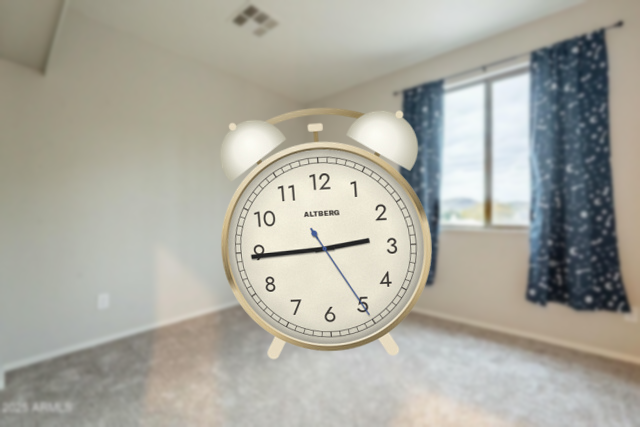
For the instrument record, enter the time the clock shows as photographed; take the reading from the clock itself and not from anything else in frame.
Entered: 2:44:25
